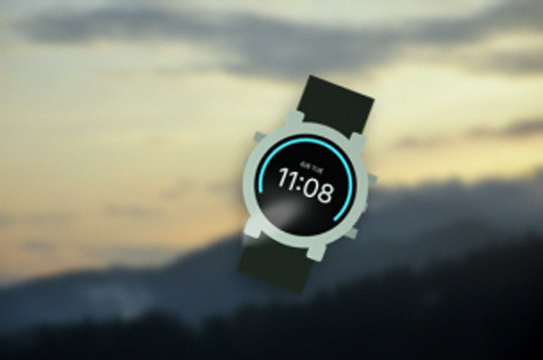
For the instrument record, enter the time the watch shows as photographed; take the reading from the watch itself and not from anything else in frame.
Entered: 11:08
